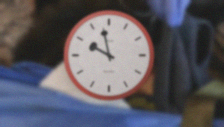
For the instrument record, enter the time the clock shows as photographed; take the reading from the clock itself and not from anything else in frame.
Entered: 9:58
